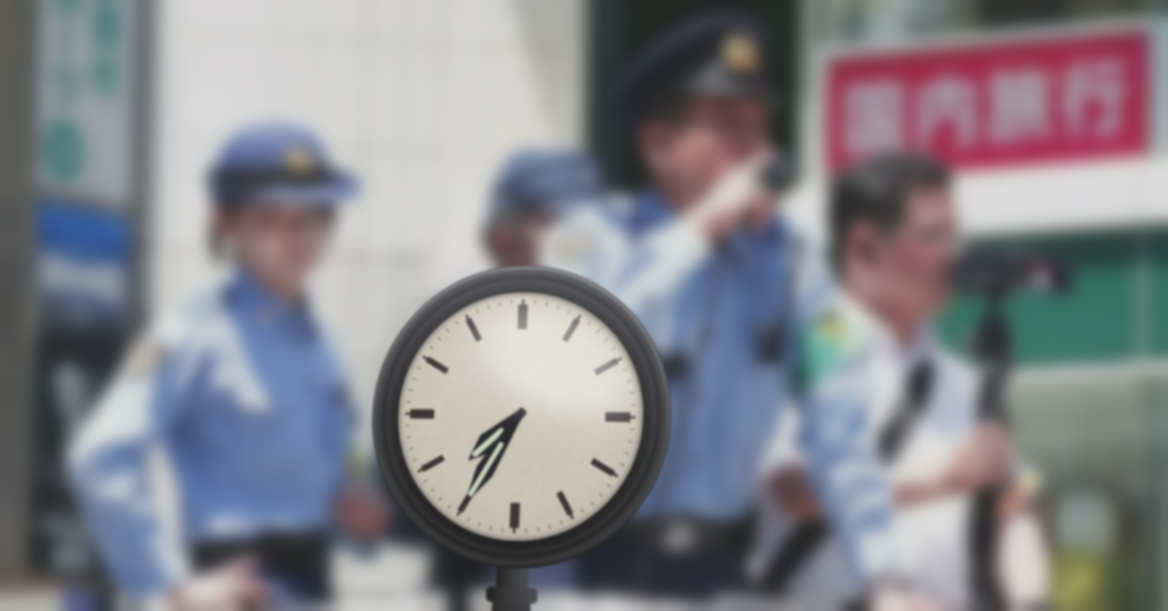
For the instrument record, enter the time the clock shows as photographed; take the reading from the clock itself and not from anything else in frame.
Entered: 7:35
